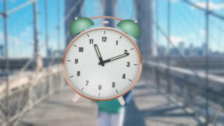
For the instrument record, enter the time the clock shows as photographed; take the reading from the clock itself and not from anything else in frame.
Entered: 11:11
